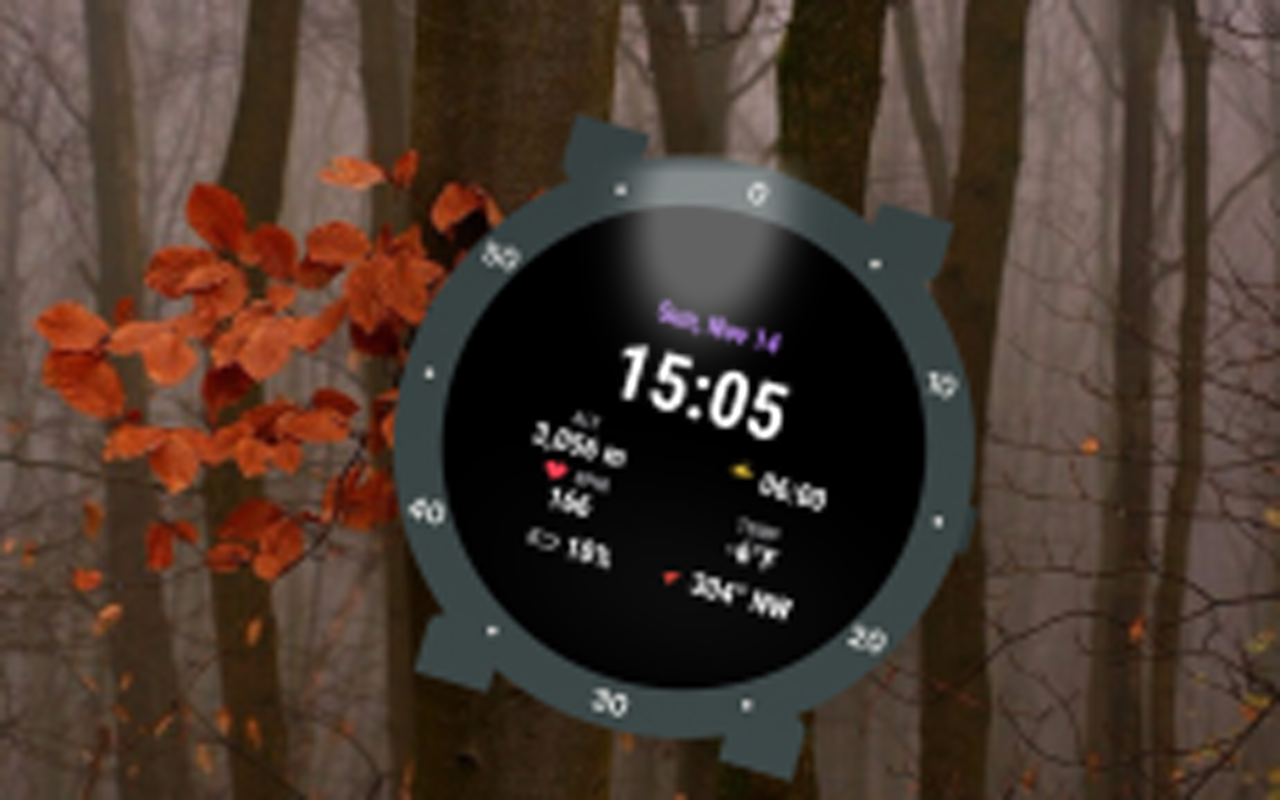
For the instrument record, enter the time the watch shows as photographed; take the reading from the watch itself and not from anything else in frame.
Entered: 15:05
